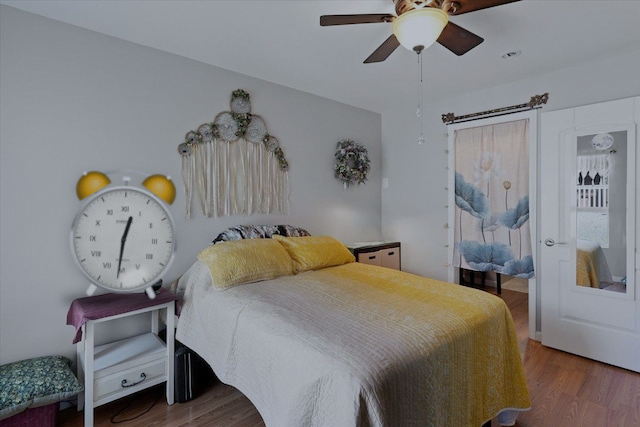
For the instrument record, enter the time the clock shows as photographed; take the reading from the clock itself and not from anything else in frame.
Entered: 12:31
